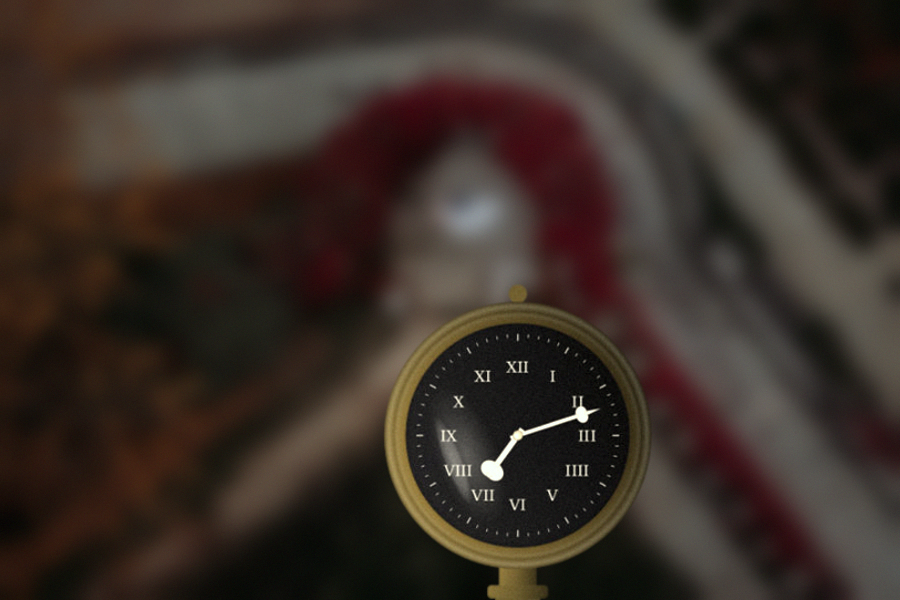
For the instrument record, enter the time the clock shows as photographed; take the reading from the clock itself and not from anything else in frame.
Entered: 7:12
